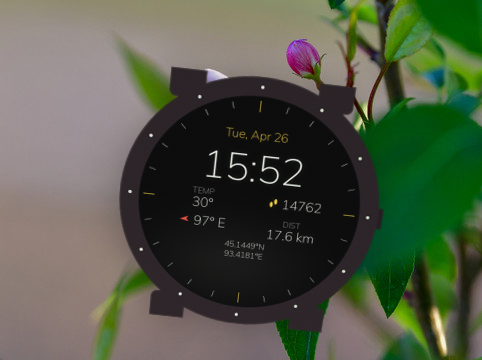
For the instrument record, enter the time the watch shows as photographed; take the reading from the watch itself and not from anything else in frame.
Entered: 15:52
